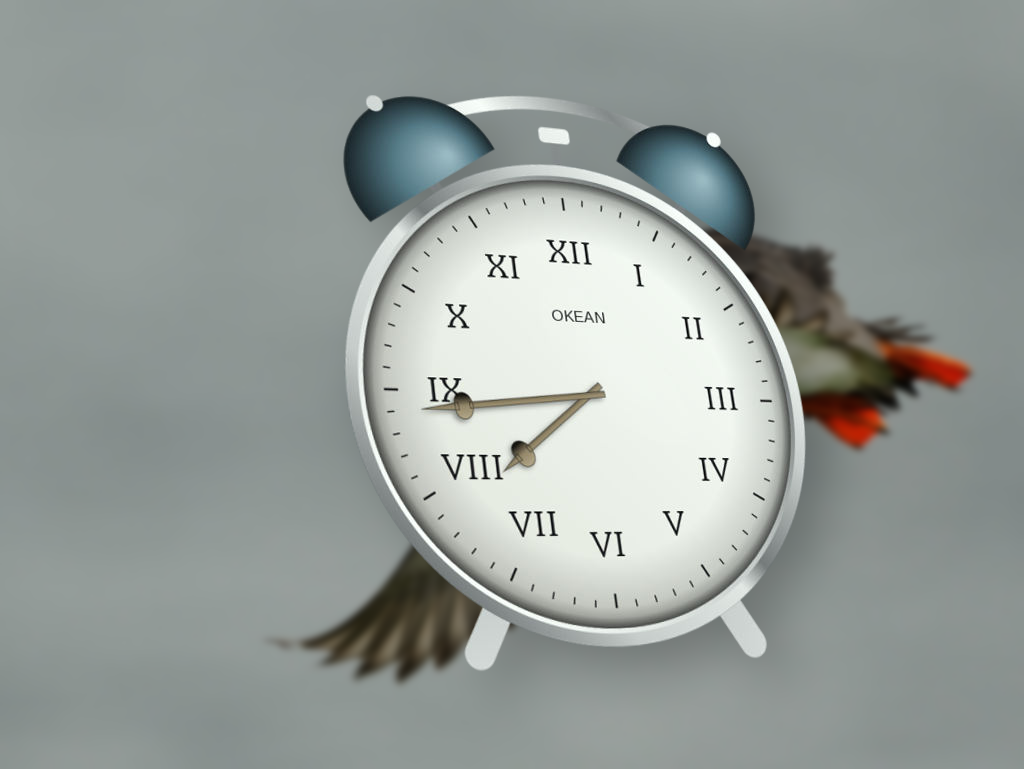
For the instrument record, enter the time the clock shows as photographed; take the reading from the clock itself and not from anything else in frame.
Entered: 7:44
